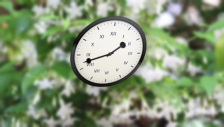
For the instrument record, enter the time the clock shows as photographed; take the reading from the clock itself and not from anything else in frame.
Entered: 1:42
